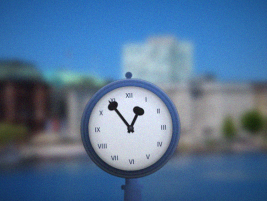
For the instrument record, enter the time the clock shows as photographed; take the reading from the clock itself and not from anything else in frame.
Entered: 12:54
